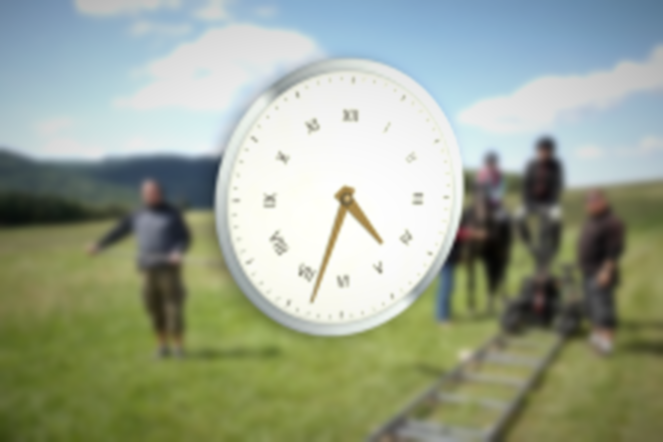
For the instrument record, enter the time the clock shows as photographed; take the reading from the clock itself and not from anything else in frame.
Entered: 4:33
